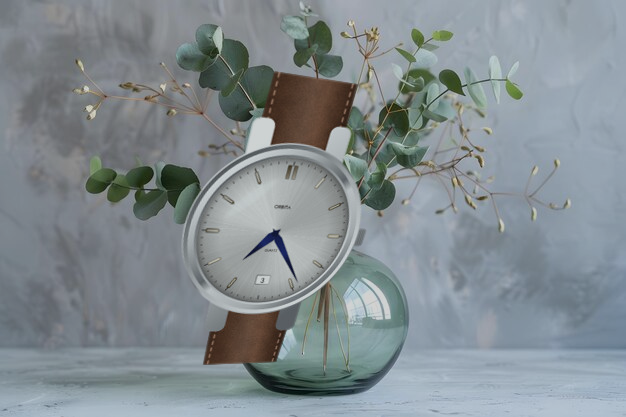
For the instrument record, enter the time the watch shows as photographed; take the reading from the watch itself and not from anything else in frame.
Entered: 7:24
